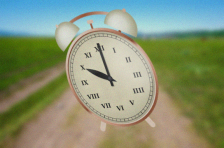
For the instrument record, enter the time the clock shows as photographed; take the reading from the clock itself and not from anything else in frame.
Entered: 10:00
